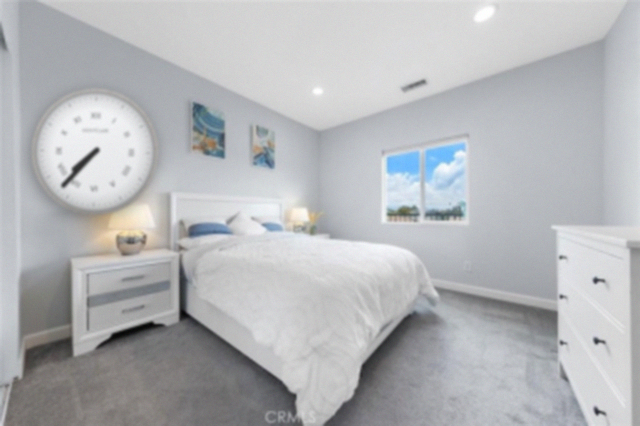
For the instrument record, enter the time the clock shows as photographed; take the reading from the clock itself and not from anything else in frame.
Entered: 7:37
